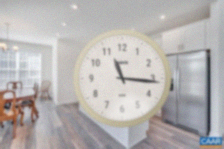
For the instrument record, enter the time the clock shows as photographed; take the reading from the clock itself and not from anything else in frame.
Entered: 11:16
